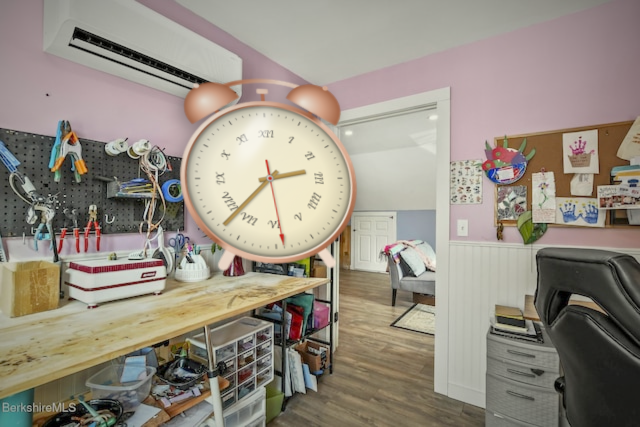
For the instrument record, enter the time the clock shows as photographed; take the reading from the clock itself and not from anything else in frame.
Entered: 2:37:29
